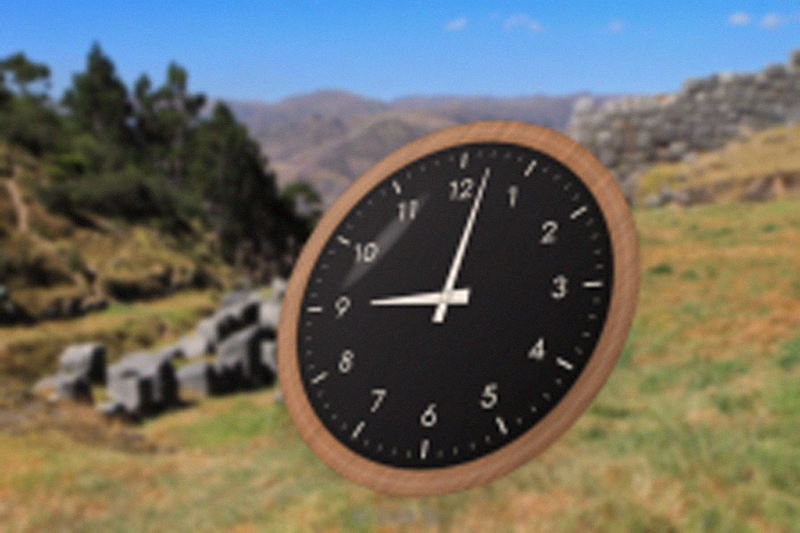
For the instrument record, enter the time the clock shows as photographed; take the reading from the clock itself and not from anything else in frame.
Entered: 9:02
